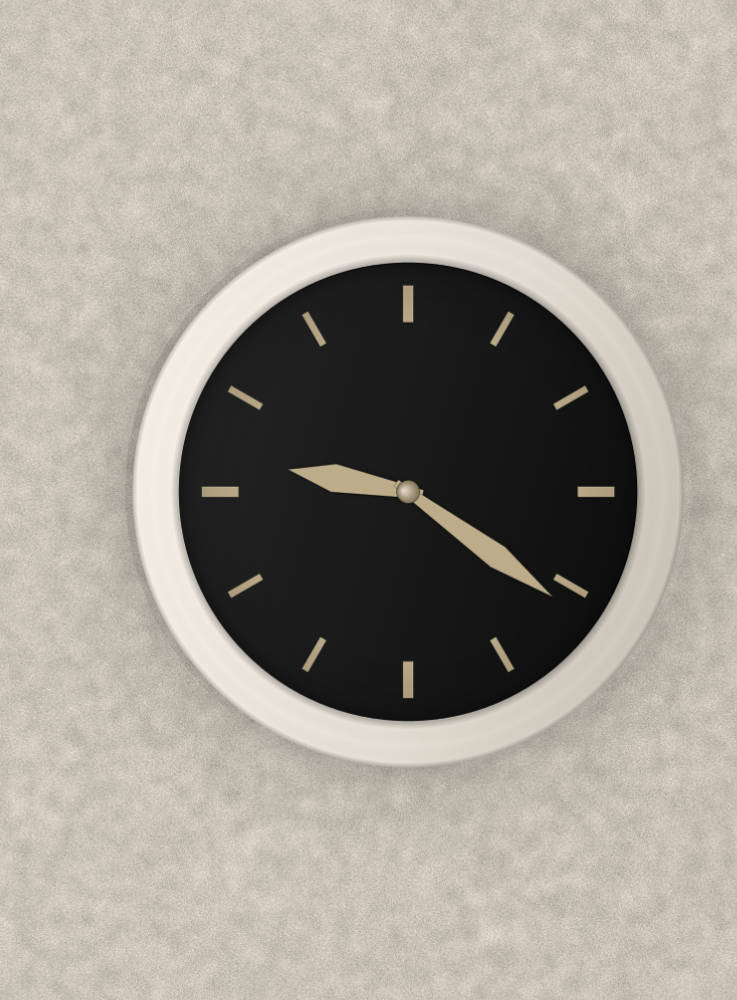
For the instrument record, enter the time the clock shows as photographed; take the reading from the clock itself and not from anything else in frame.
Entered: 9:21
